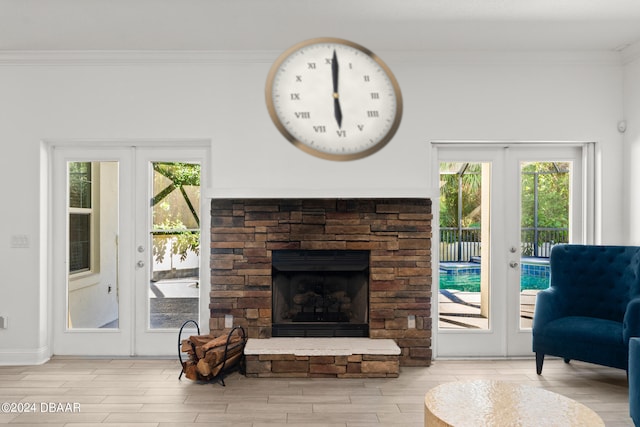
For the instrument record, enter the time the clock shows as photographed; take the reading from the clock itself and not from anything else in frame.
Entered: 6:01
